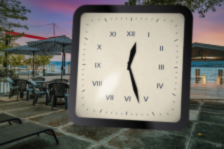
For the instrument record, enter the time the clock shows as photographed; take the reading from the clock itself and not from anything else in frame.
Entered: 12:27
